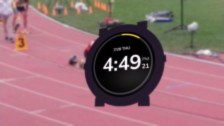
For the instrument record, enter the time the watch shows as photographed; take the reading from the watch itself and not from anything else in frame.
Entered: 4:49
